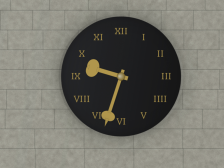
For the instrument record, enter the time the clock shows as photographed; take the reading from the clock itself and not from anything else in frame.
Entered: 9:33
